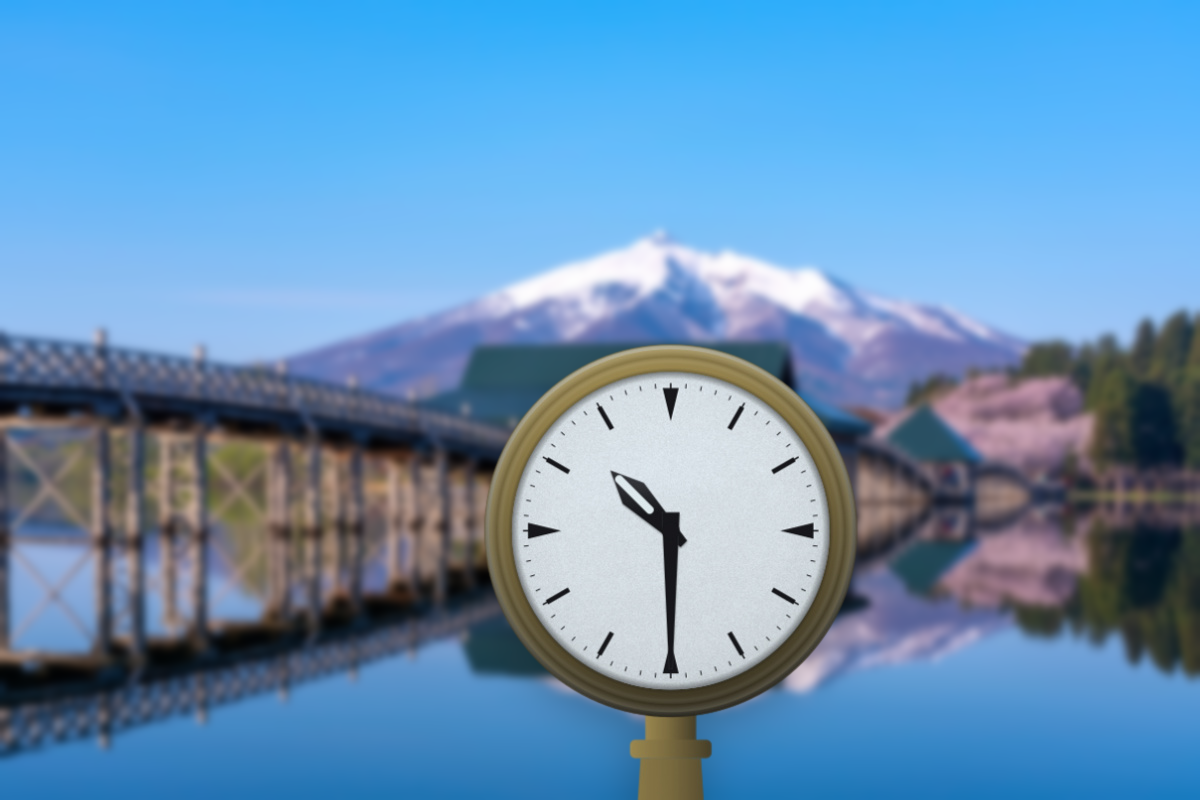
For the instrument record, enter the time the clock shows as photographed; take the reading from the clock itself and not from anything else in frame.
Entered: 10:30
